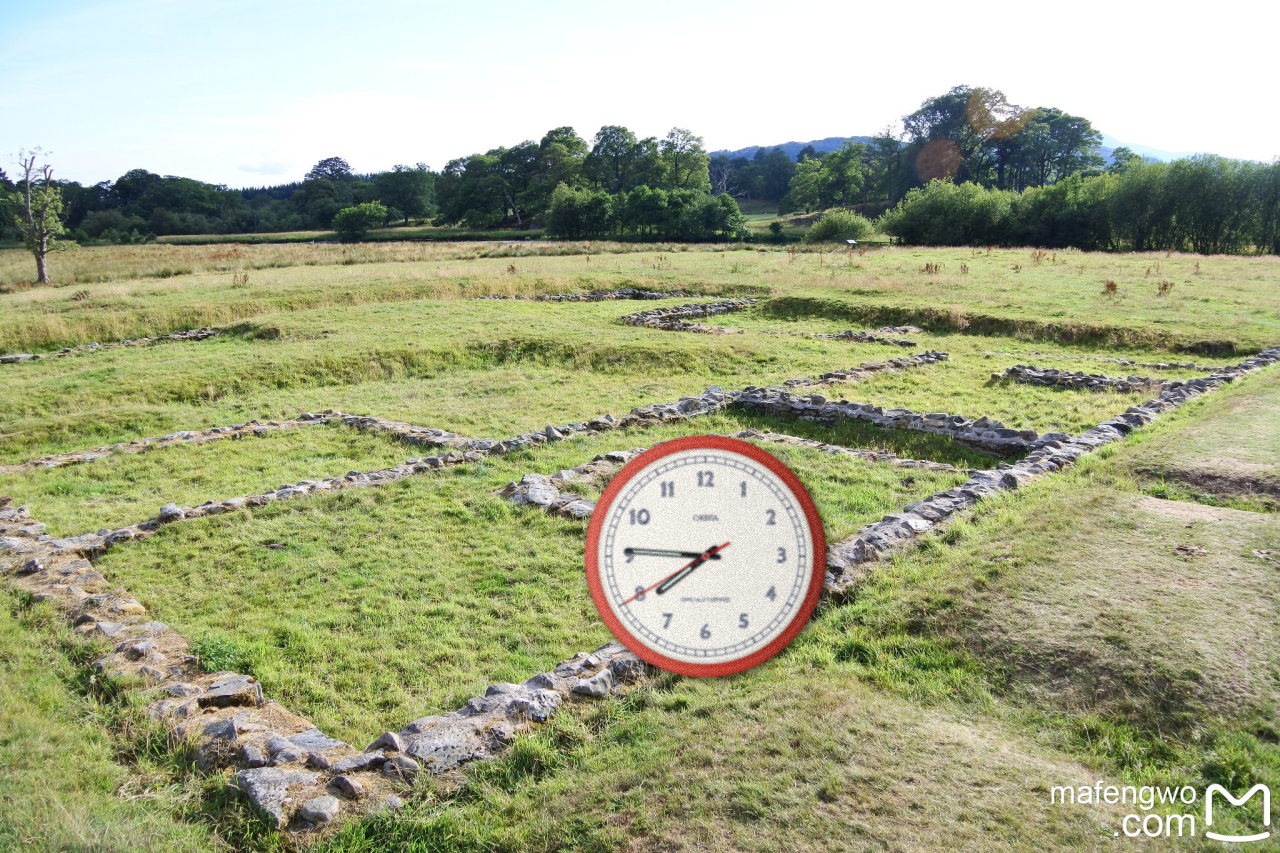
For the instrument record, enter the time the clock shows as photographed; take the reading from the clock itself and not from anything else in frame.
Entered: 7:45:40
